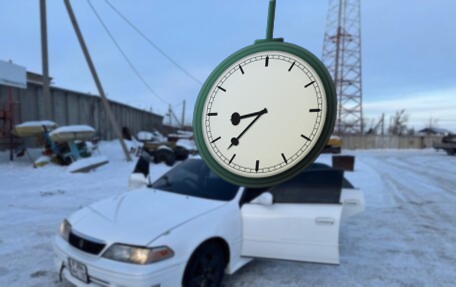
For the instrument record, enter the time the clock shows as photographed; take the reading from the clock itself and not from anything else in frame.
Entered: 8:37
